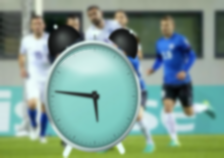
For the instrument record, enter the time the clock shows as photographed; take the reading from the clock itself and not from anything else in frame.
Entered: 5:46
